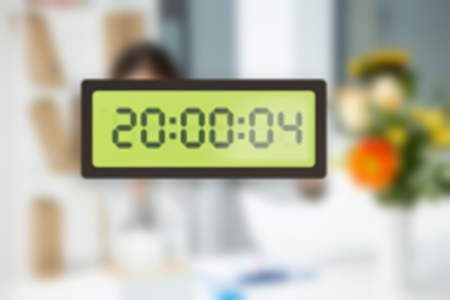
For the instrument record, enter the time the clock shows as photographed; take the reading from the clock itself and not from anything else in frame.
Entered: 20:00:04
